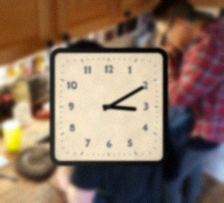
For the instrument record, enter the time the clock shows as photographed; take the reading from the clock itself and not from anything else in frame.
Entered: 3:10
